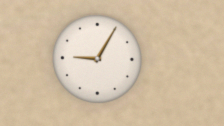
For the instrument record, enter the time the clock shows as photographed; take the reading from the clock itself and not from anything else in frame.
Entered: 9:05
